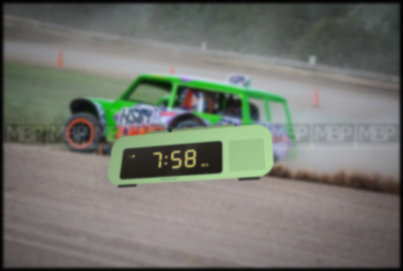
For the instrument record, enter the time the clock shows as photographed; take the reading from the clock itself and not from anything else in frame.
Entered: 7:58
